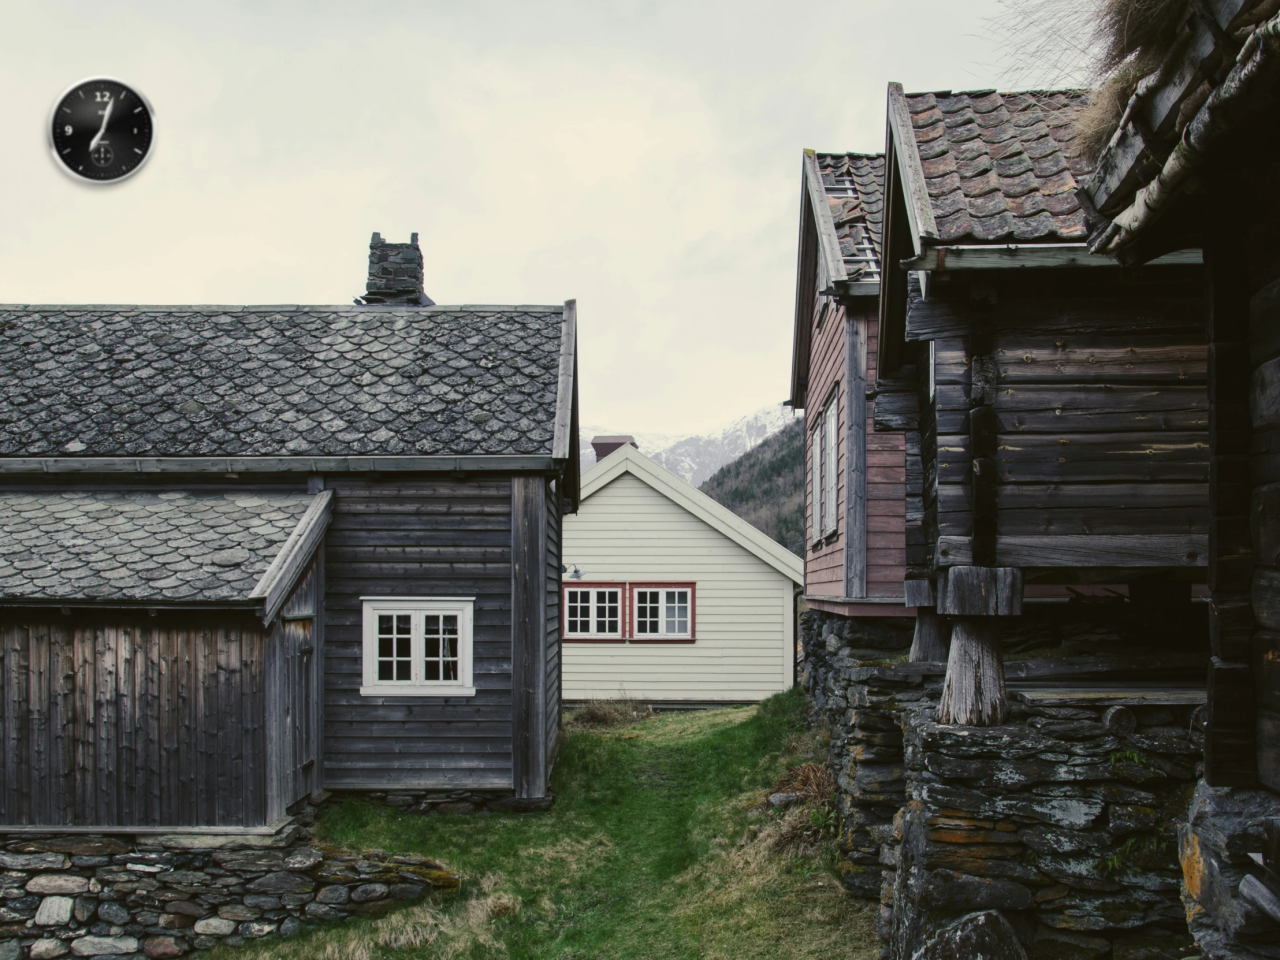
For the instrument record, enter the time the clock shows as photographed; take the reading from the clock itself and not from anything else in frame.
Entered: 7:03
